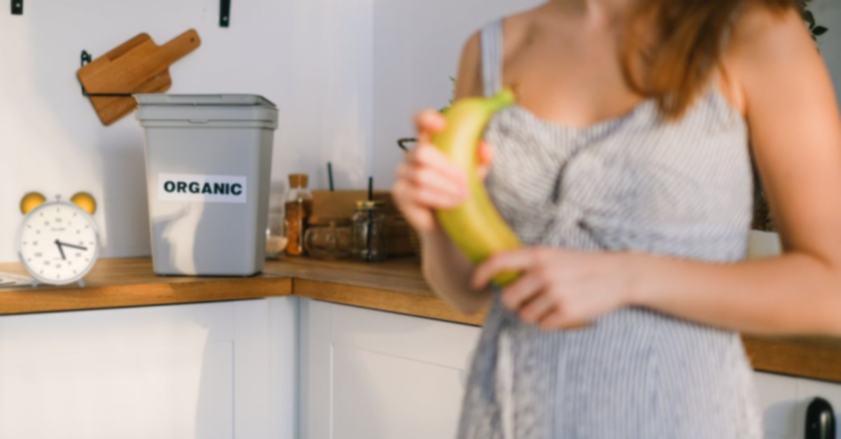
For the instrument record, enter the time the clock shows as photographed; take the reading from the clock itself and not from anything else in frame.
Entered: 5:17
